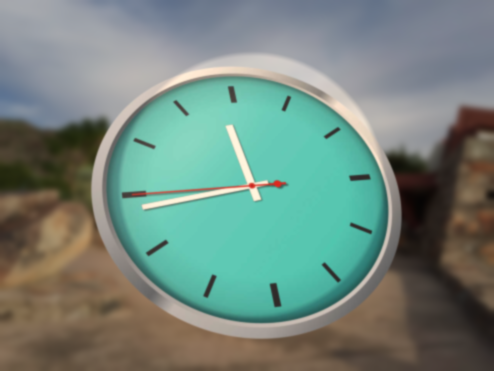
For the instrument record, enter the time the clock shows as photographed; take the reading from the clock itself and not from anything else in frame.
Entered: 11:43:45
